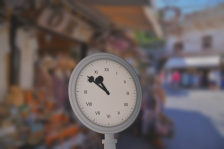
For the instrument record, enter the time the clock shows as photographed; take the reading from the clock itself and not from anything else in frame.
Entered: 10:51
